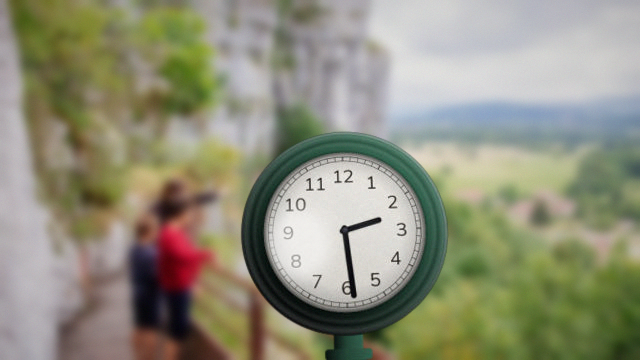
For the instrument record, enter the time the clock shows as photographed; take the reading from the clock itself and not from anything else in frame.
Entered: 2:29
